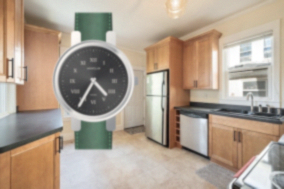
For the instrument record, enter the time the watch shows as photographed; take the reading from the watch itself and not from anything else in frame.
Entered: 4:35
